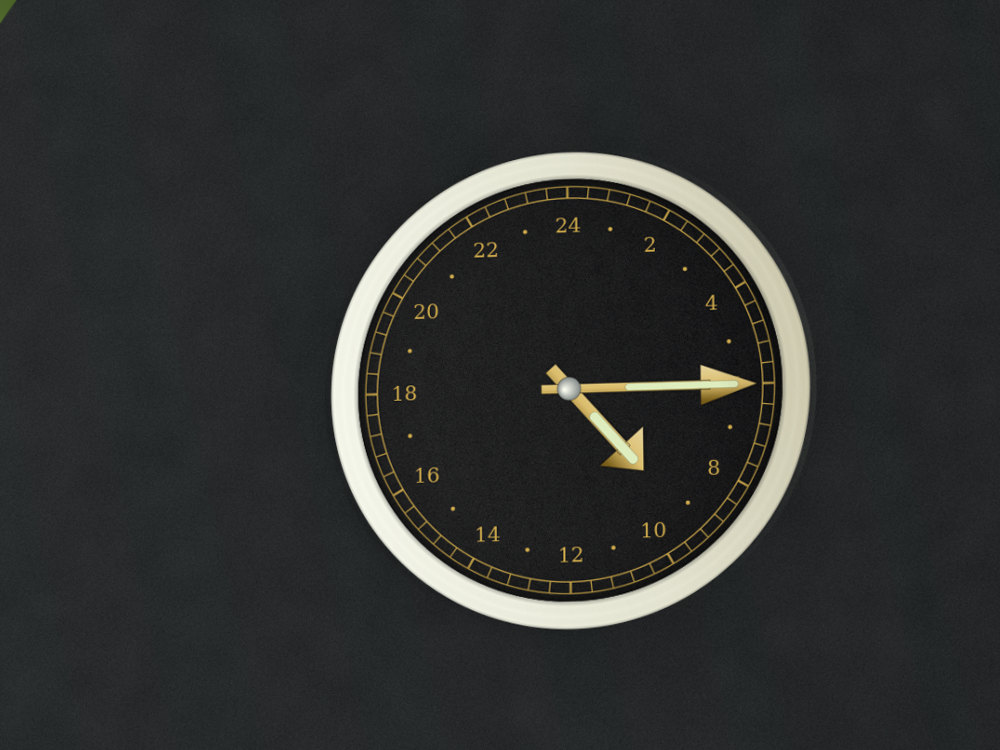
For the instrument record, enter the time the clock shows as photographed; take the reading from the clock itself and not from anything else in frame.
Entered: 9:15
